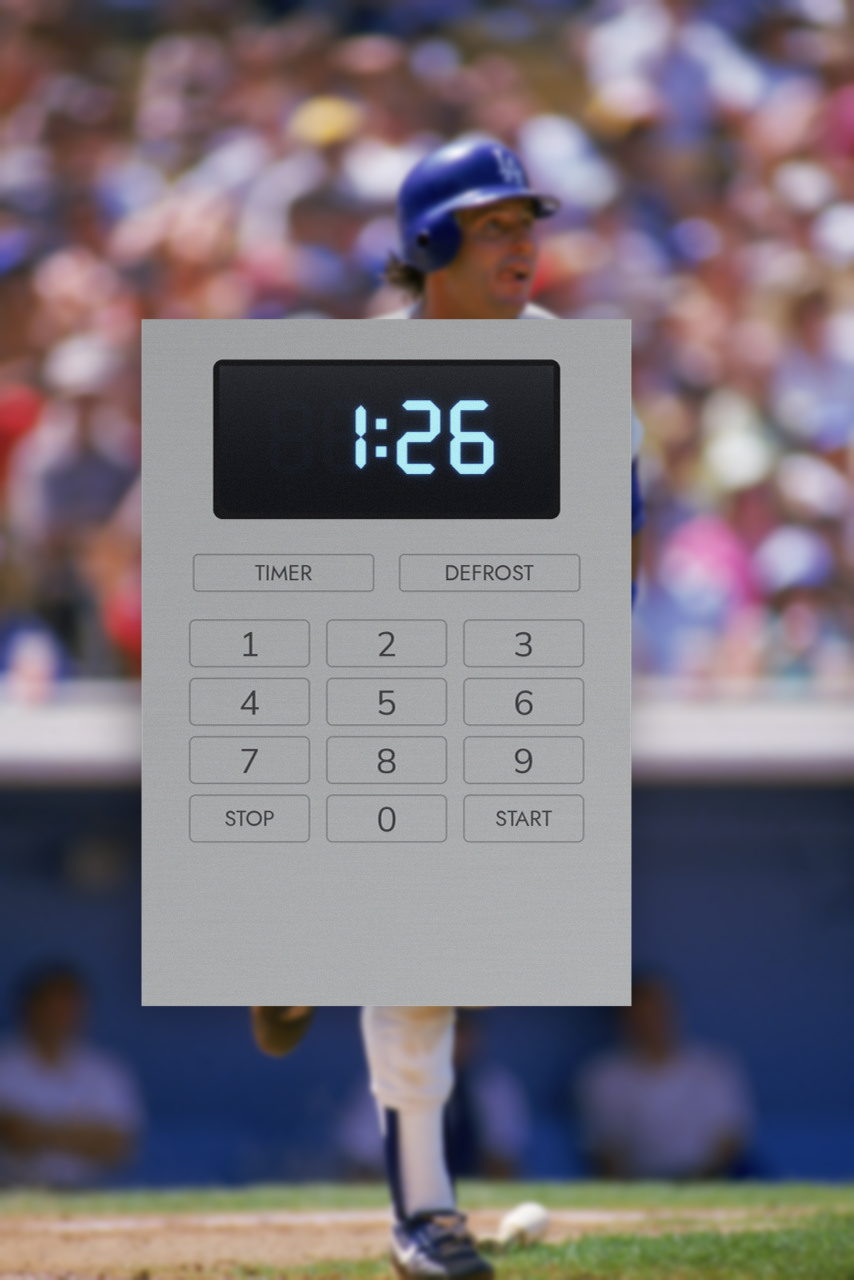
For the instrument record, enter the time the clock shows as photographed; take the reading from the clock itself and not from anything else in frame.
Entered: 1:26
